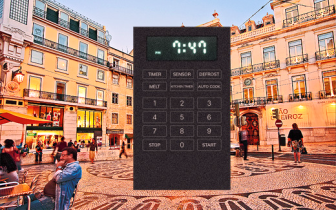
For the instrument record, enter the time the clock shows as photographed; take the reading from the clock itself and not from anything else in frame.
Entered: 7:47
